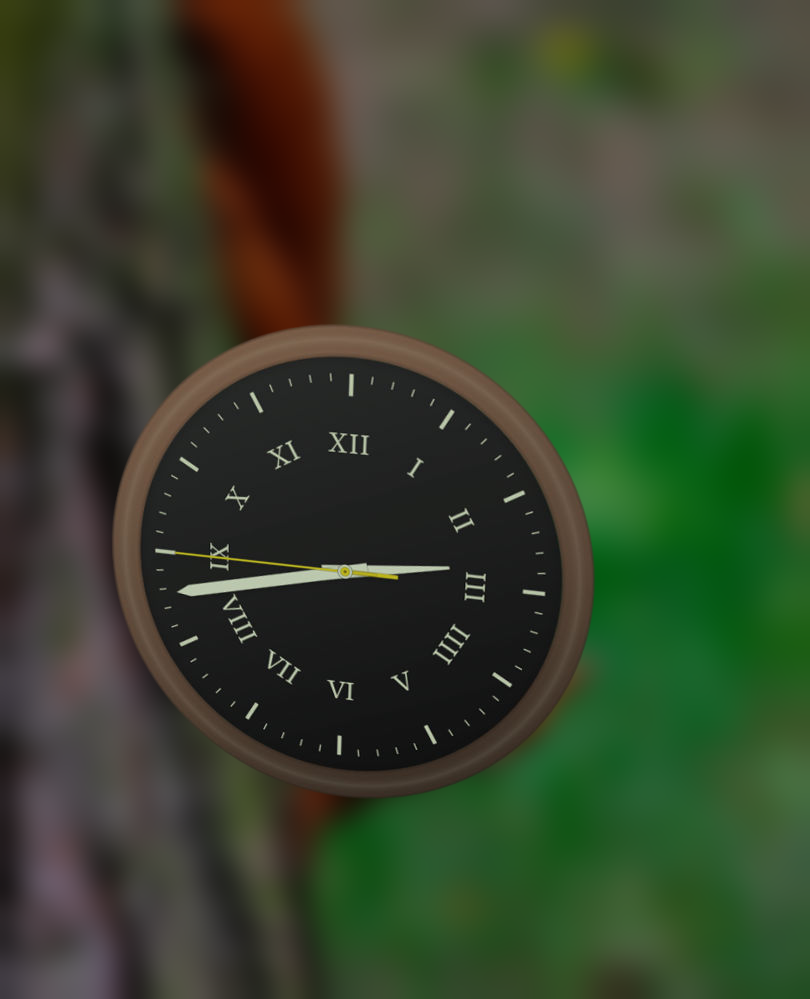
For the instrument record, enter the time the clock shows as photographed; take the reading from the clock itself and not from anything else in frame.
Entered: 2:42:45
